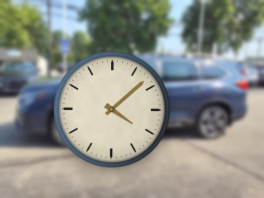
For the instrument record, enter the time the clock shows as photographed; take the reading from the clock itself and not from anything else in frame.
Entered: 4:08
